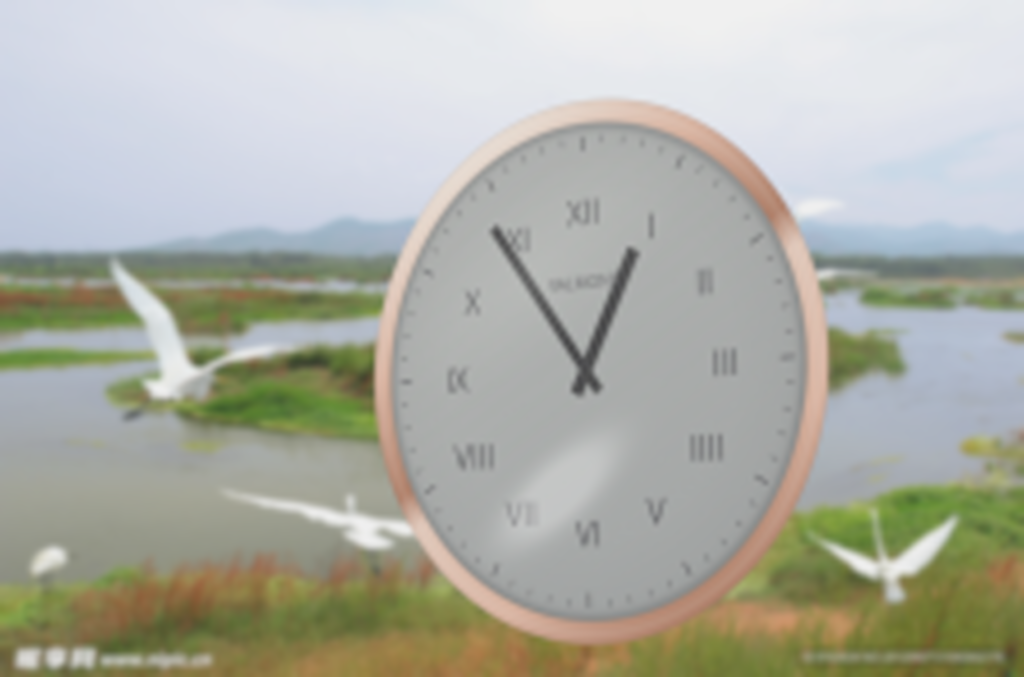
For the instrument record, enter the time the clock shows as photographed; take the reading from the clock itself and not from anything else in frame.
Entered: 12:54
